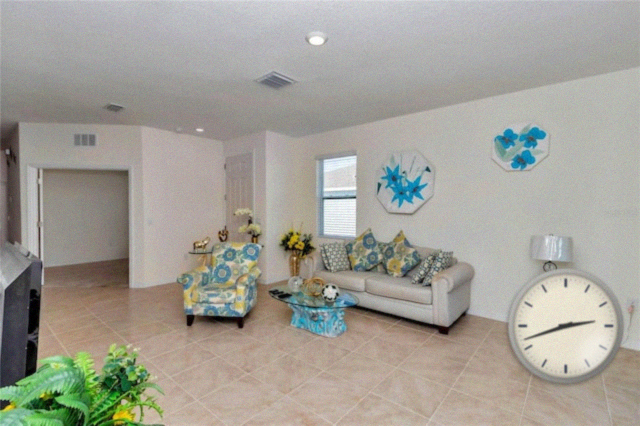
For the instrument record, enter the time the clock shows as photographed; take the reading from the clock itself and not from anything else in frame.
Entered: 2:42
